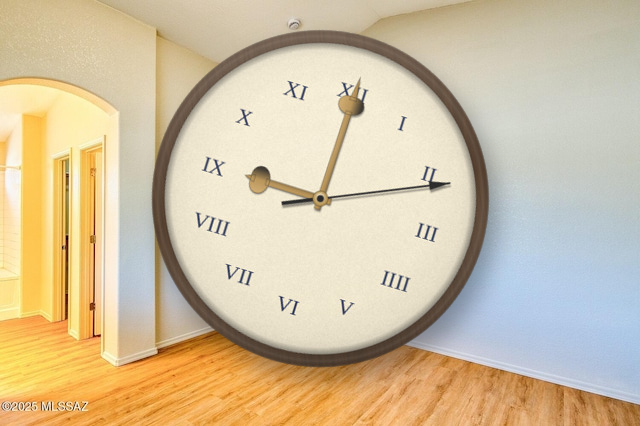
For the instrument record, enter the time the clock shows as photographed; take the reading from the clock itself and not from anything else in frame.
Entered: 9:00:11
